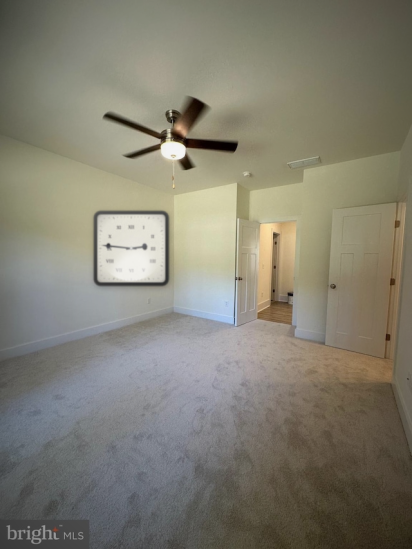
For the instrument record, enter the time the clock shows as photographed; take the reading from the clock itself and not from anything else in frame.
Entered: 2:46
